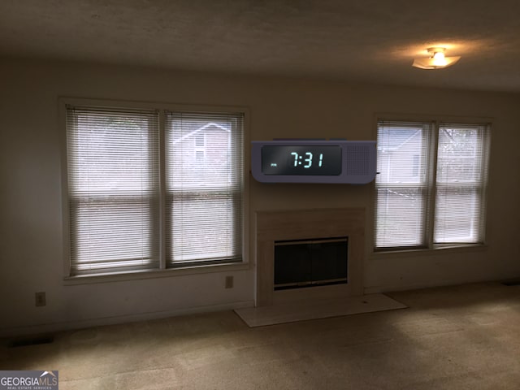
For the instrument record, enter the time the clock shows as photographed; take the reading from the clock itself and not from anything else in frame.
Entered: 7:31
